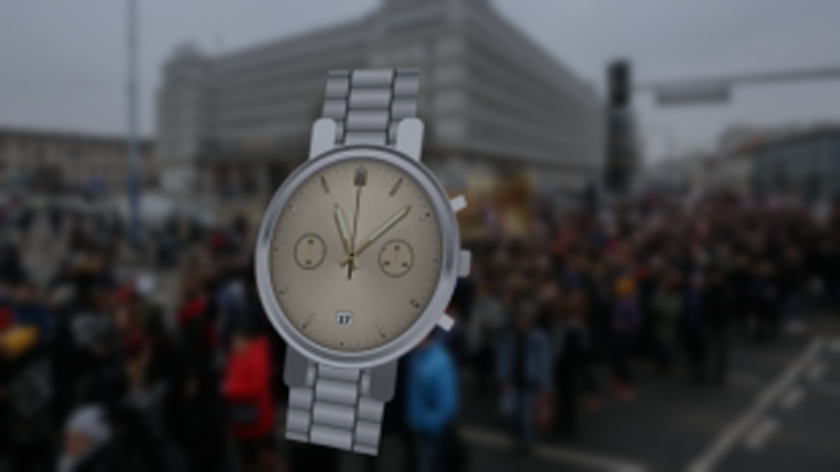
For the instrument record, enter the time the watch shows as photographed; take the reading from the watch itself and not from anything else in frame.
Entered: 11:08
